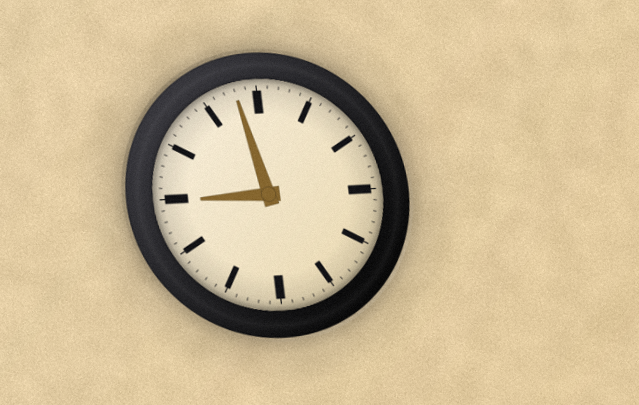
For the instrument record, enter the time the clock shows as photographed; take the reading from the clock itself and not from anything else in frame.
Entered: 8:58
